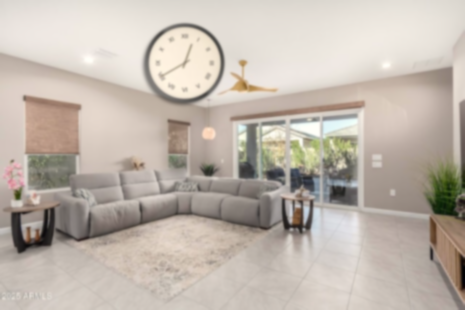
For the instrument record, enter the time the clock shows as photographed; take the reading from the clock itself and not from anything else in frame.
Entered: 12:40
